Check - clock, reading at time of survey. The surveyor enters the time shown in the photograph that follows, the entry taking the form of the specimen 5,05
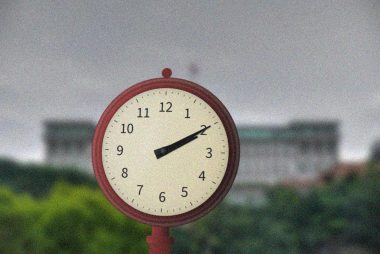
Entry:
2,10
